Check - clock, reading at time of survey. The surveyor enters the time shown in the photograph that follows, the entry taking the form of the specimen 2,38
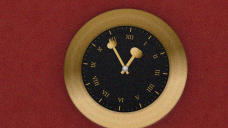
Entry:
12,54
